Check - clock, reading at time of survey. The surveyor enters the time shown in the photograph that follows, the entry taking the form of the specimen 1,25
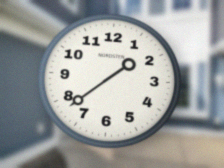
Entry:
1,38
